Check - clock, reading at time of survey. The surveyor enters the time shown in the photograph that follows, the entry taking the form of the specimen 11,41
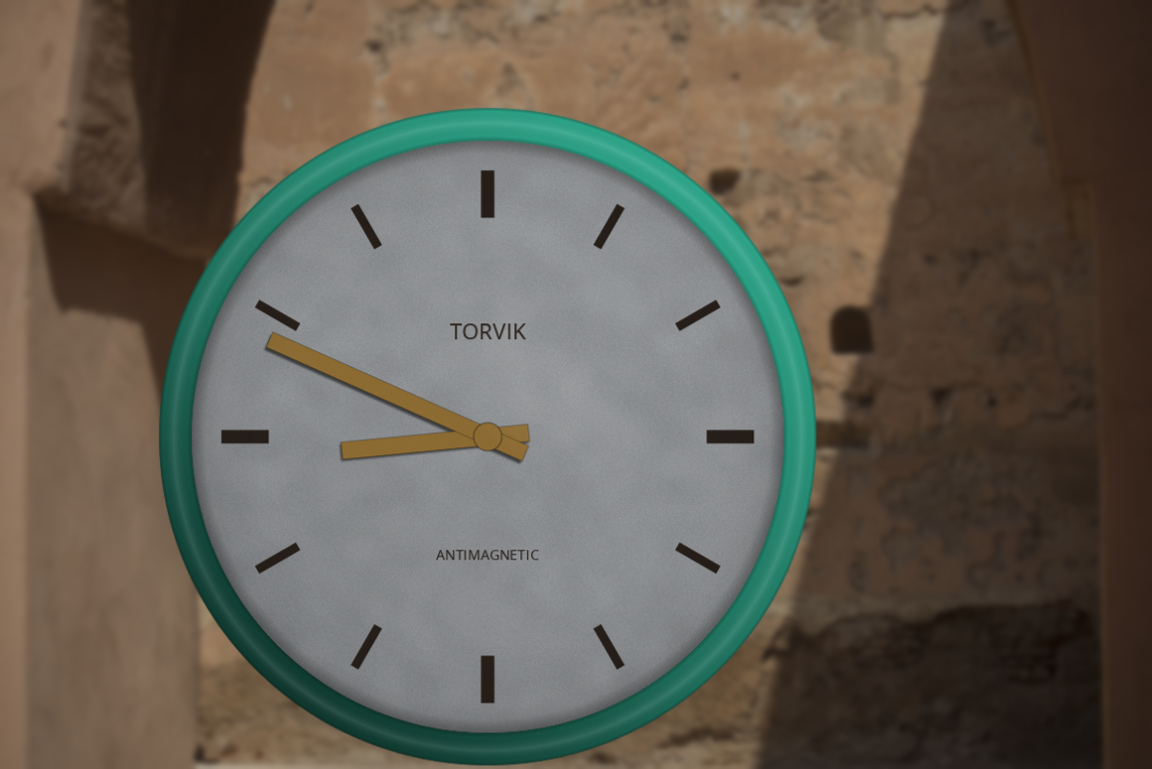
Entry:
8,49
